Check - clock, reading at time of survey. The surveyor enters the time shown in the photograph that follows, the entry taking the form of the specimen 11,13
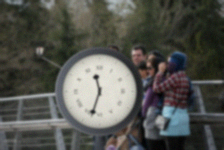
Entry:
11,33
